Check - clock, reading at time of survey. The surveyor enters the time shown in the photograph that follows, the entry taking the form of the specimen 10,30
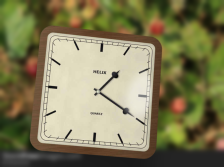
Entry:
1,20
